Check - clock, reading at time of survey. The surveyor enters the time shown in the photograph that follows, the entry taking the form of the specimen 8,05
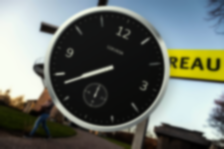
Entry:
7,38
